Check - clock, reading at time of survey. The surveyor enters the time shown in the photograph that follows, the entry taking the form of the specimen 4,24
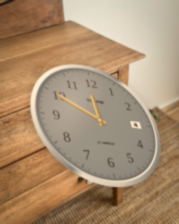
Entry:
11,50
